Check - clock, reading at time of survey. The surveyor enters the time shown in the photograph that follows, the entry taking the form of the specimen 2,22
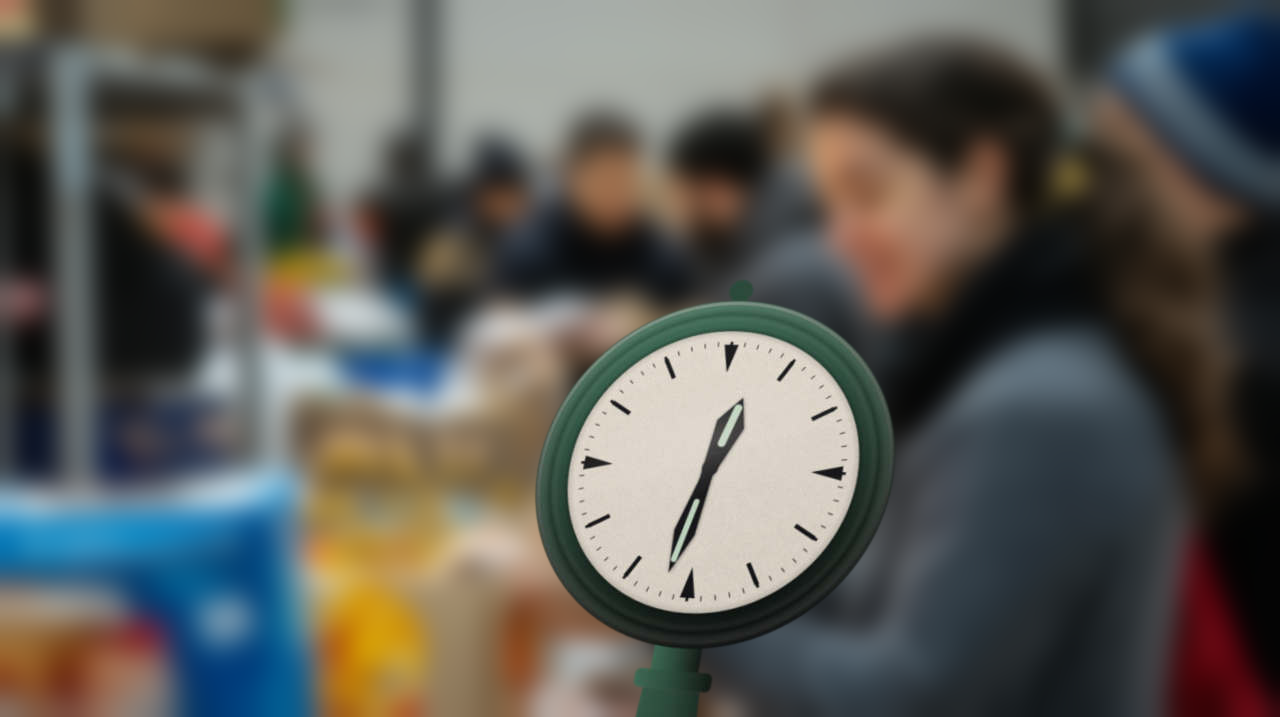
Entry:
12,32
